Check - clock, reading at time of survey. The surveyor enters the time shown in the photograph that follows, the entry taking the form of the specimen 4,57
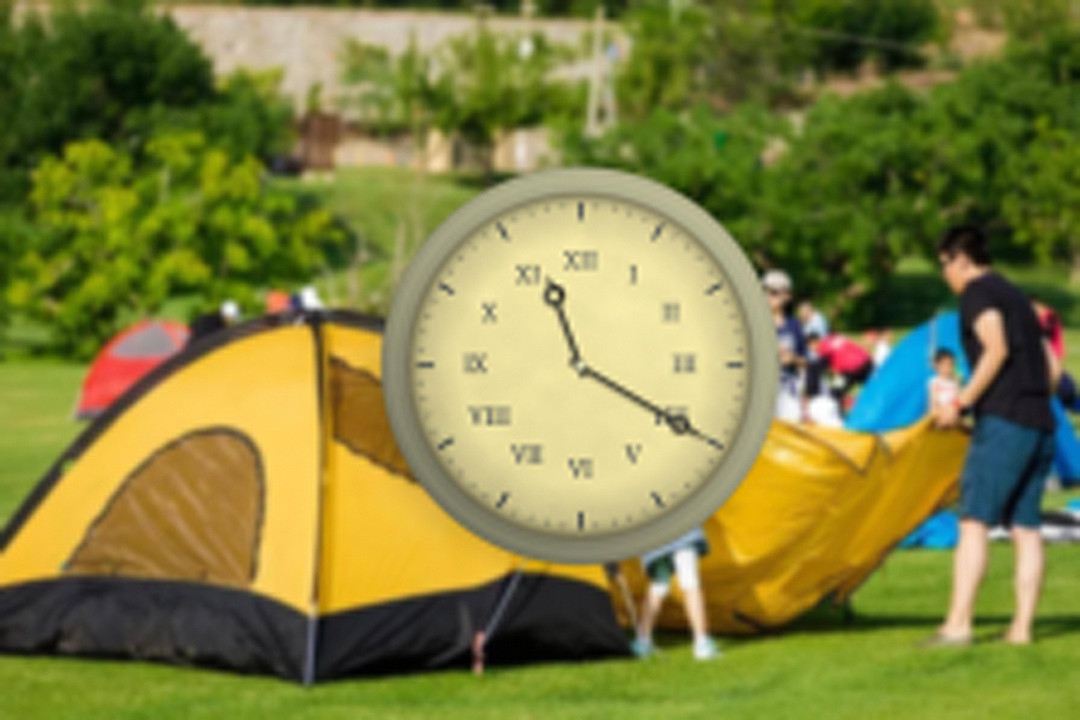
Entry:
11,20
